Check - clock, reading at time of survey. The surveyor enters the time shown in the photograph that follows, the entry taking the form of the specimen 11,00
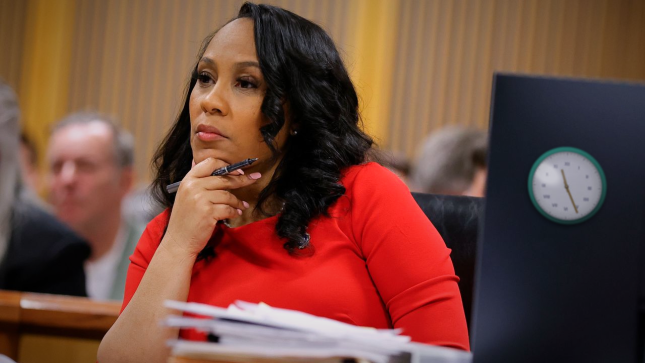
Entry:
11,26
